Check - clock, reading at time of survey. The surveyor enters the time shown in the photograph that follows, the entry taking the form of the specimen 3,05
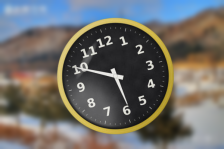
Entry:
5,50
